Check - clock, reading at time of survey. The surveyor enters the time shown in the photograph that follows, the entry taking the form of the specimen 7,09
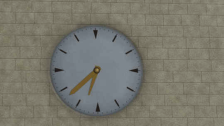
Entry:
6,38
